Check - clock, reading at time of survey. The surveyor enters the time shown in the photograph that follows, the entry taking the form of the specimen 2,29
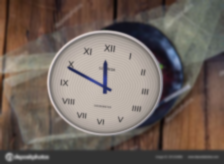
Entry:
11,49
